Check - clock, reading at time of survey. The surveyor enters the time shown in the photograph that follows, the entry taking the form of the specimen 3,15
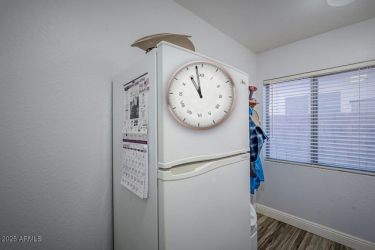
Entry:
10,58
